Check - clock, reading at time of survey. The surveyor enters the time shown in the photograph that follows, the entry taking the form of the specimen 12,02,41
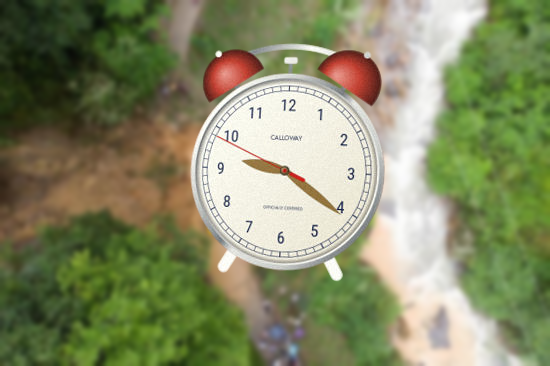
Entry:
9,20,49
